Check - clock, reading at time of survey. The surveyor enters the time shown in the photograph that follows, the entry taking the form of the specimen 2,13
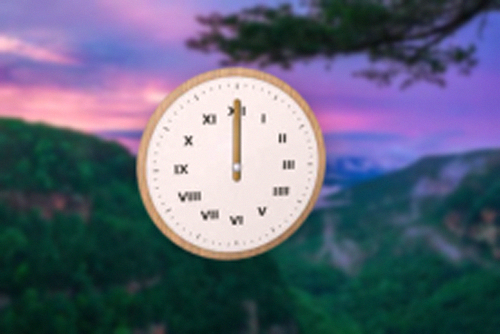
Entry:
12,00
